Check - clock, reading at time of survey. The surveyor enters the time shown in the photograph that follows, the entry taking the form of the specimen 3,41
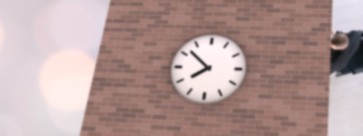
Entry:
7,52
